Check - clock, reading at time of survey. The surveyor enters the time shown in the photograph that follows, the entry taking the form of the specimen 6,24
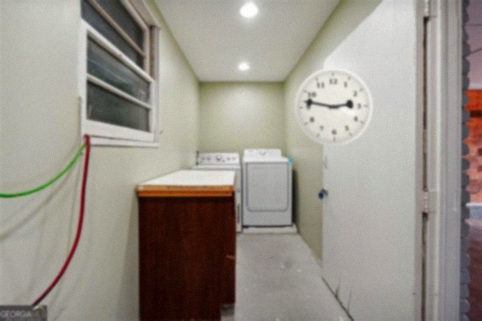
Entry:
2,47
